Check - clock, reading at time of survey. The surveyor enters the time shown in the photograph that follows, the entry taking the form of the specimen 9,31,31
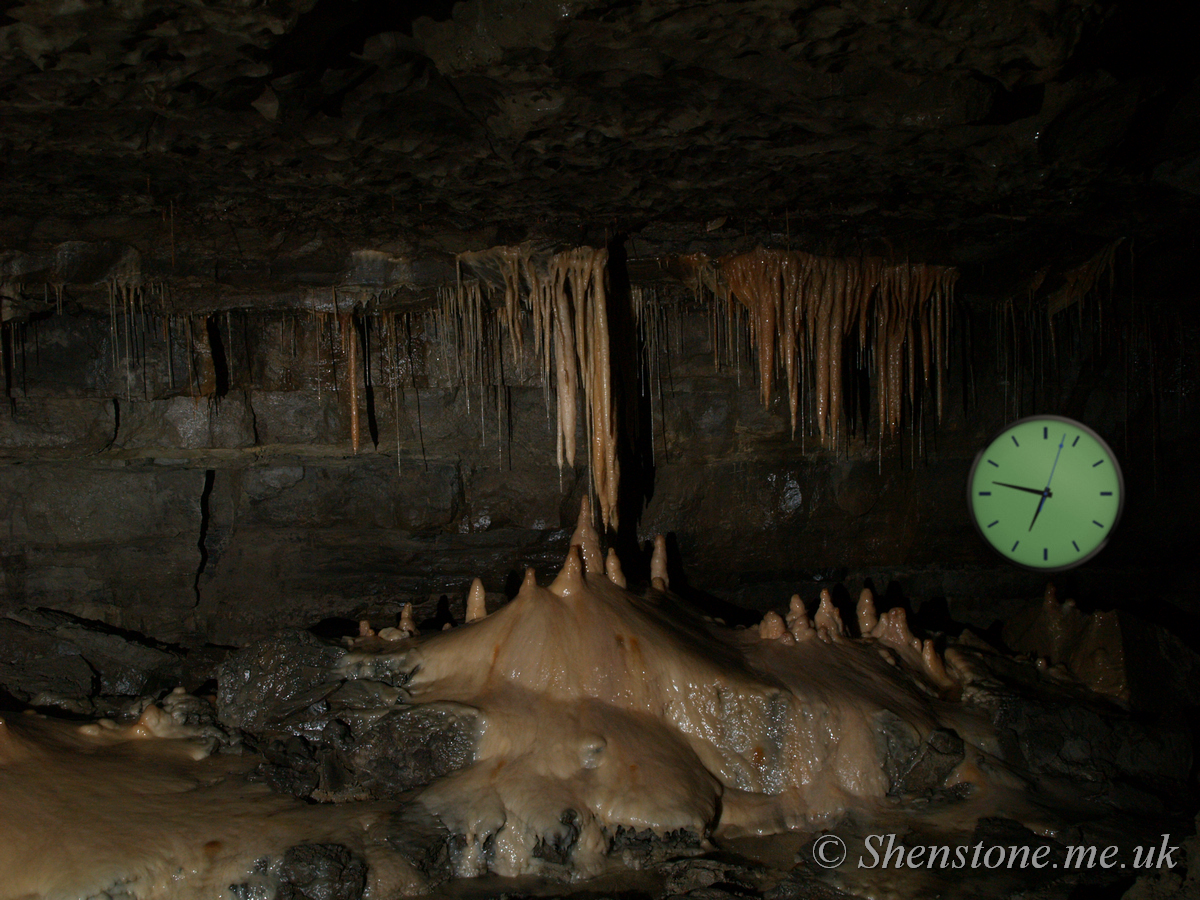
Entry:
6,47,03
